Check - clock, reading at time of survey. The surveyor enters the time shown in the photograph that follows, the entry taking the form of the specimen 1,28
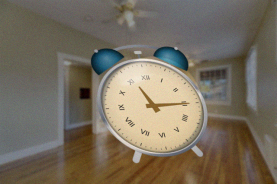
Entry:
11,15
